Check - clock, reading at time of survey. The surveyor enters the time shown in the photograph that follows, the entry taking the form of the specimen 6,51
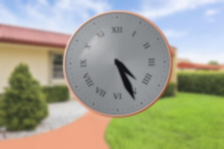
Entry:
4,26
